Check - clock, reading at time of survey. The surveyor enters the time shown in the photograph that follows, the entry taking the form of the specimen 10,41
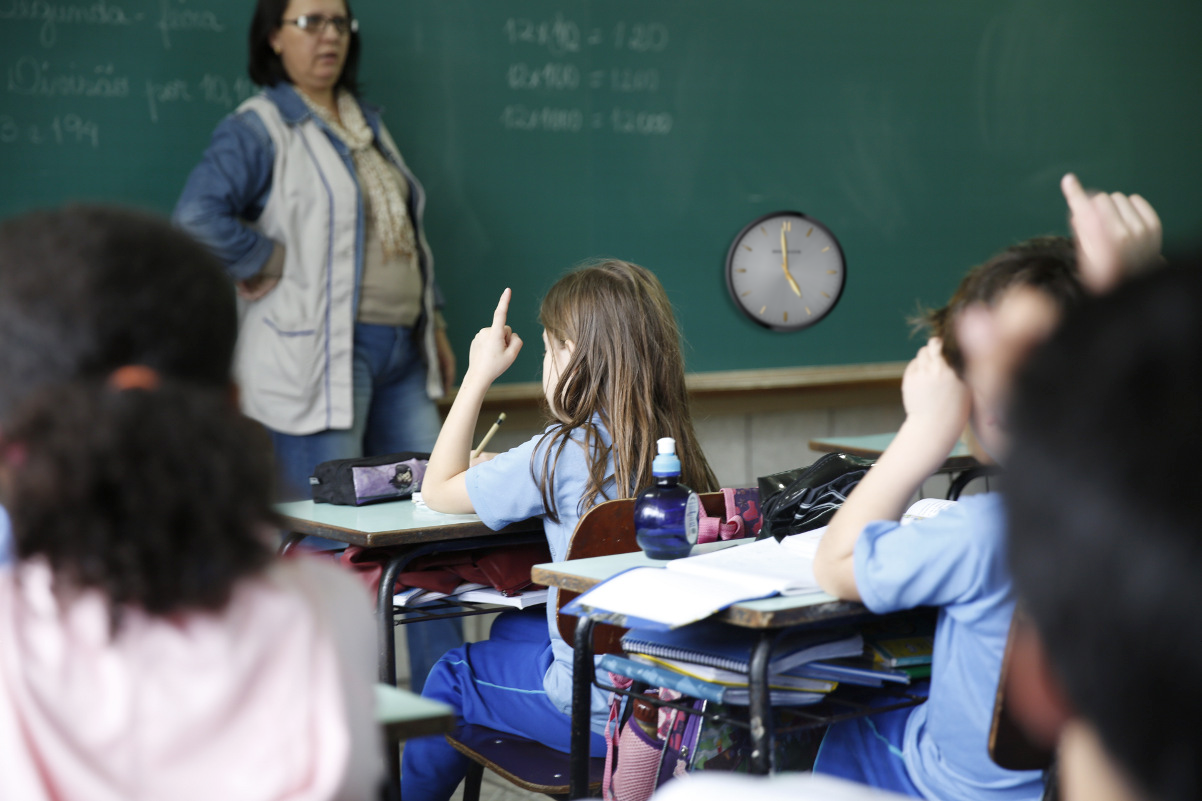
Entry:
4,59
